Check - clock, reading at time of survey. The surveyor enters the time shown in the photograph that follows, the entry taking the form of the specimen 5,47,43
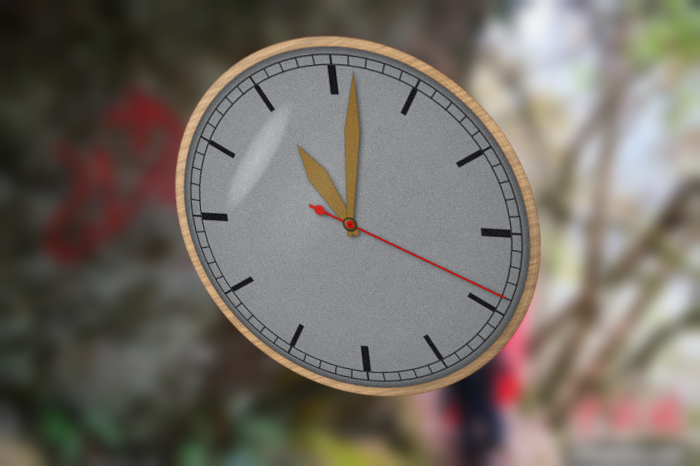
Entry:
11,01,19
